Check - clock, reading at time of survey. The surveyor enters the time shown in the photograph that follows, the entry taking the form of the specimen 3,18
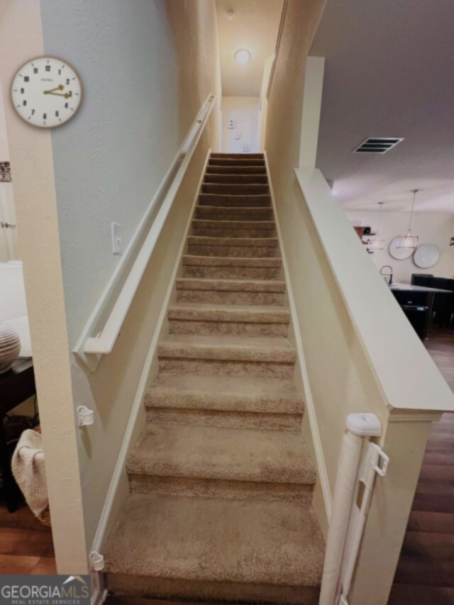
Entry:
2,16
